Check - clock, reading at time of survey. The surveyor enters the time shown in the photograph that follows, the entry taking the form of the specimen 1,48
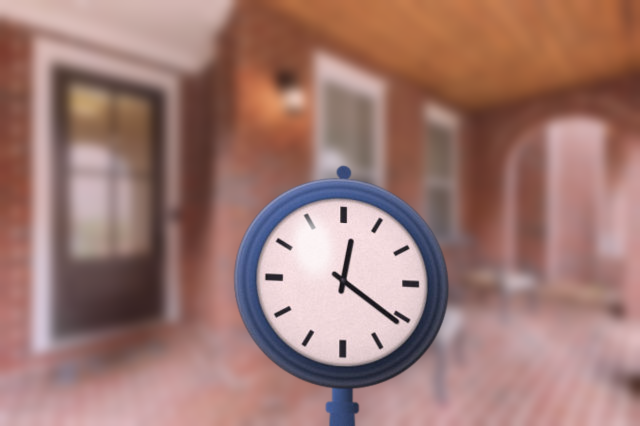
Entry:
12,21
